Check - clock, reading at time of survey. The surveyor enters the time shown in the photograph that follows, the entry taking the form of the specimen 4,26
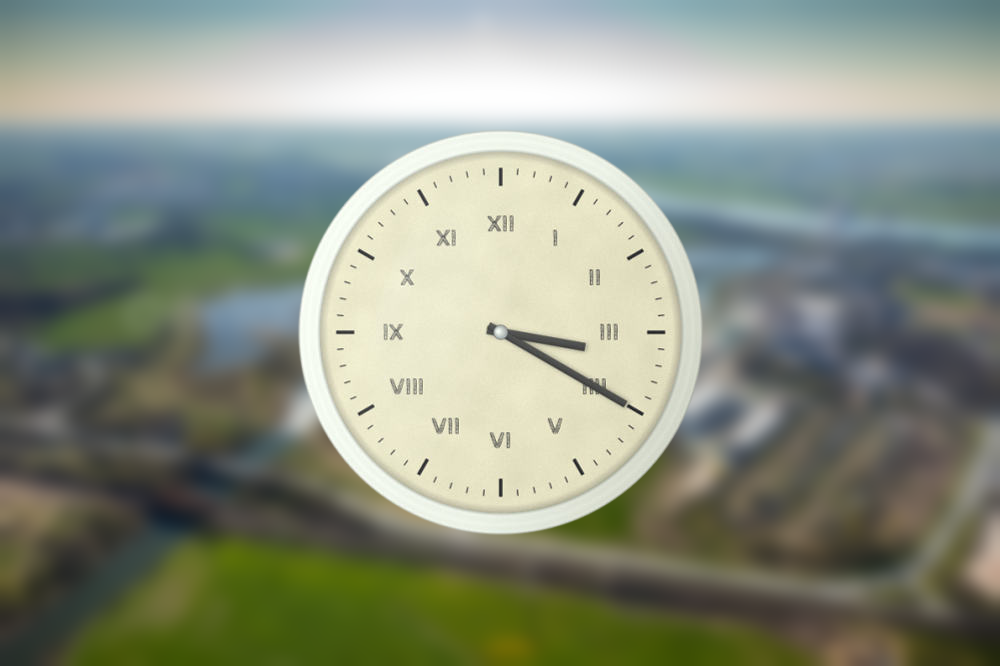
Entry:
3,20
